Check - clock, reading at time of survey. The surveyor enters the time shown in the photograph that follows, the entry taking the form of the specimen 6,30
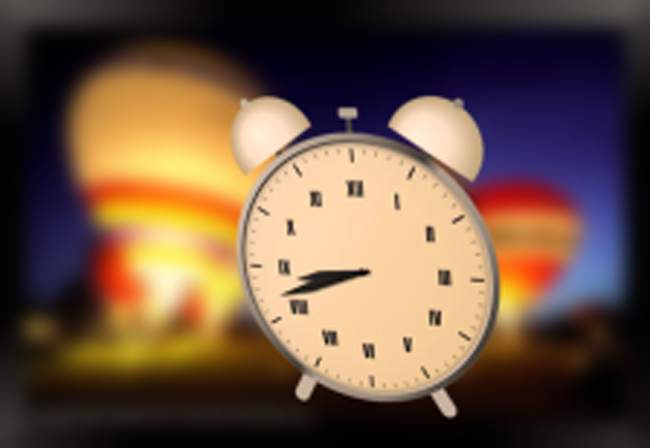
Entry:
8,42
